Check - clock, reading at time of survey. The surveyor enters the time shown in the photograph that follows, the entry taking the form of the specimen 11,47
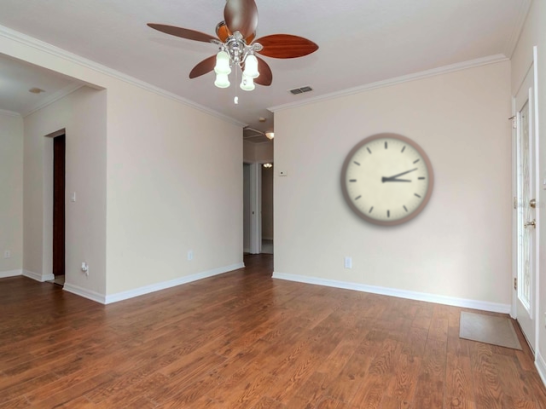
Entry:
3,12
